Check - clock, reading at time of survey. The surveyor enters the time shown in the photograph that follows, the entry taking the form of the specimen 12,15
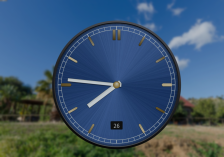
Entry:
7,46
